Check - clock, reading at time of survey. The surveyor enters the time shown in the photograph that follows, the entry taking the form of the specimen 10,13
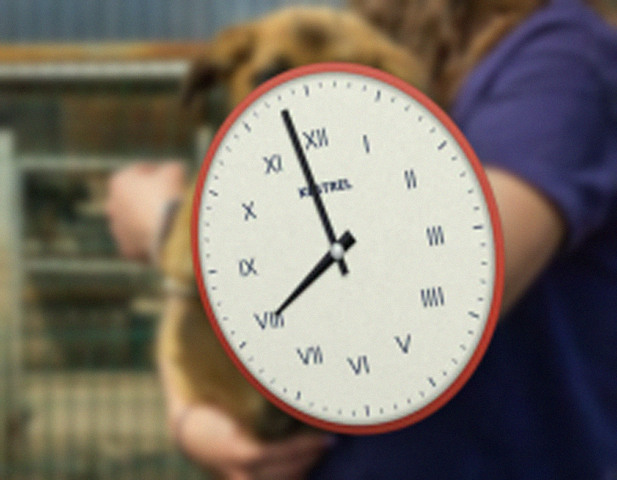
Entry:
7,58
